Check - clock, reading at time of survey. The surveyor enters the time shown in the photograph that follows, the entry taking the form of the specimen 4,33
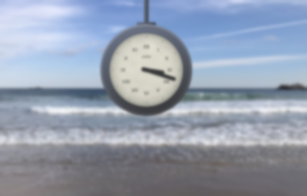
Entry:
3,18
